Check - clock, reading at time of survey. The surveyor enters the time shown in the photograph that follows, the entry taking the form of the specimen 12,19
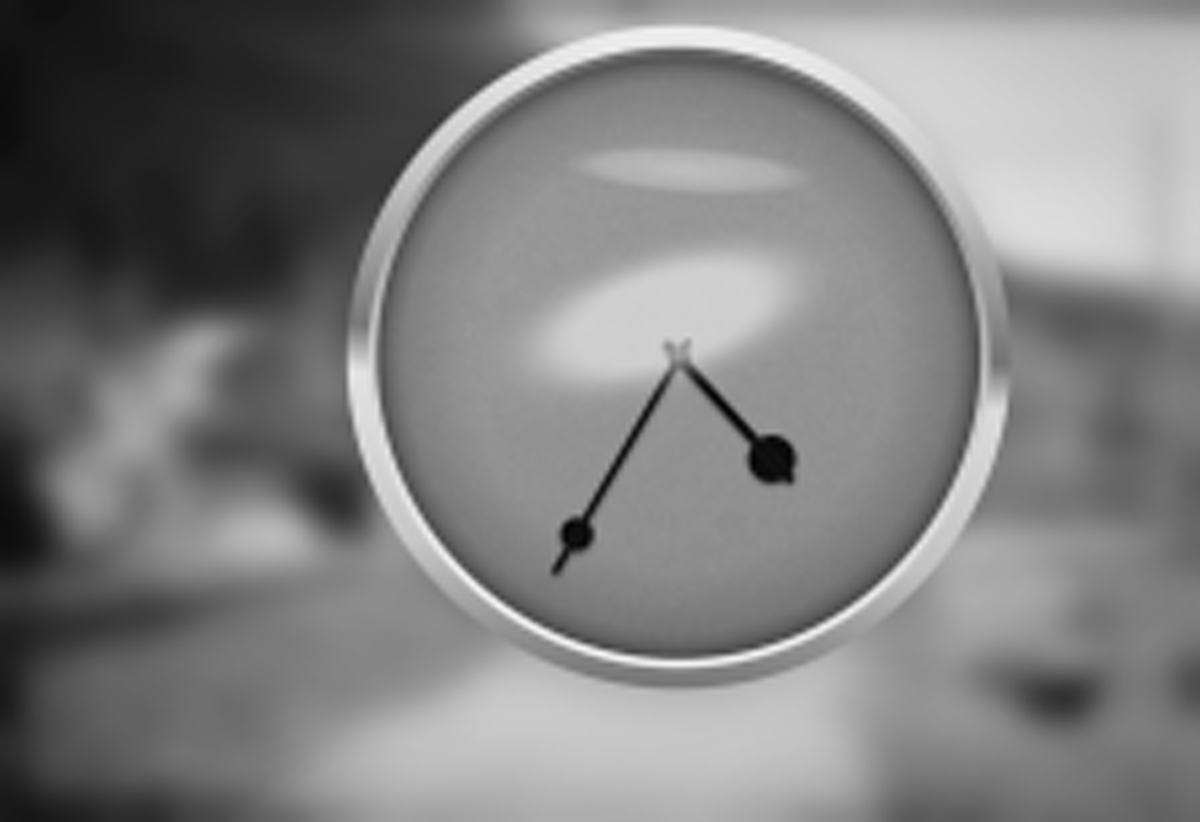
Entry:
4,35
